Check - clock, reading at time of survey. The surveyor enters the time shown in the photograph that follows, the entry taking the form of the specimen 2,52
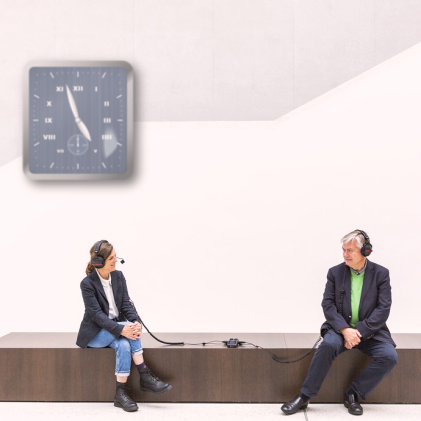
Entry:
4,57
